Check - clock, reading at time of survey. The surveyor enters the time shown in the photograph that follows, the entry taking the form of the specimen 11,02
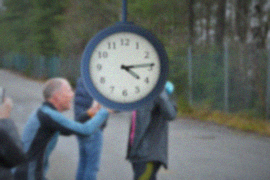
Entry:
4,14
